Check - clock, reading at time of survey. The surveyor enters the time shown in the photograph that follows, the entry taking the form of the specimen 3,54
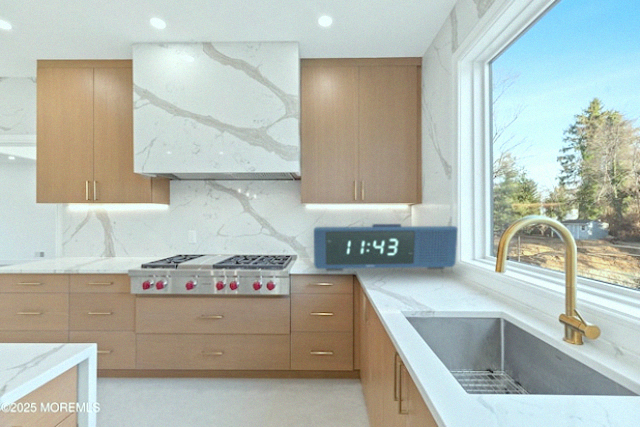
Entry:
11,43
